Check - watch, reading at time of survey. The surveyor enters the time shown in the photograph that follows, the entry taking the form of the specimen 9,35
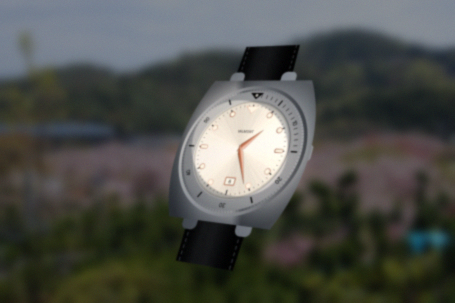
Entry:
1,26
